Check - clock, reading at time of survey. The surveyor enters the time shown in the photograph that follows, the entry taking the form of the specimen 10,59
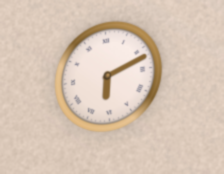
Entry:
6,12
